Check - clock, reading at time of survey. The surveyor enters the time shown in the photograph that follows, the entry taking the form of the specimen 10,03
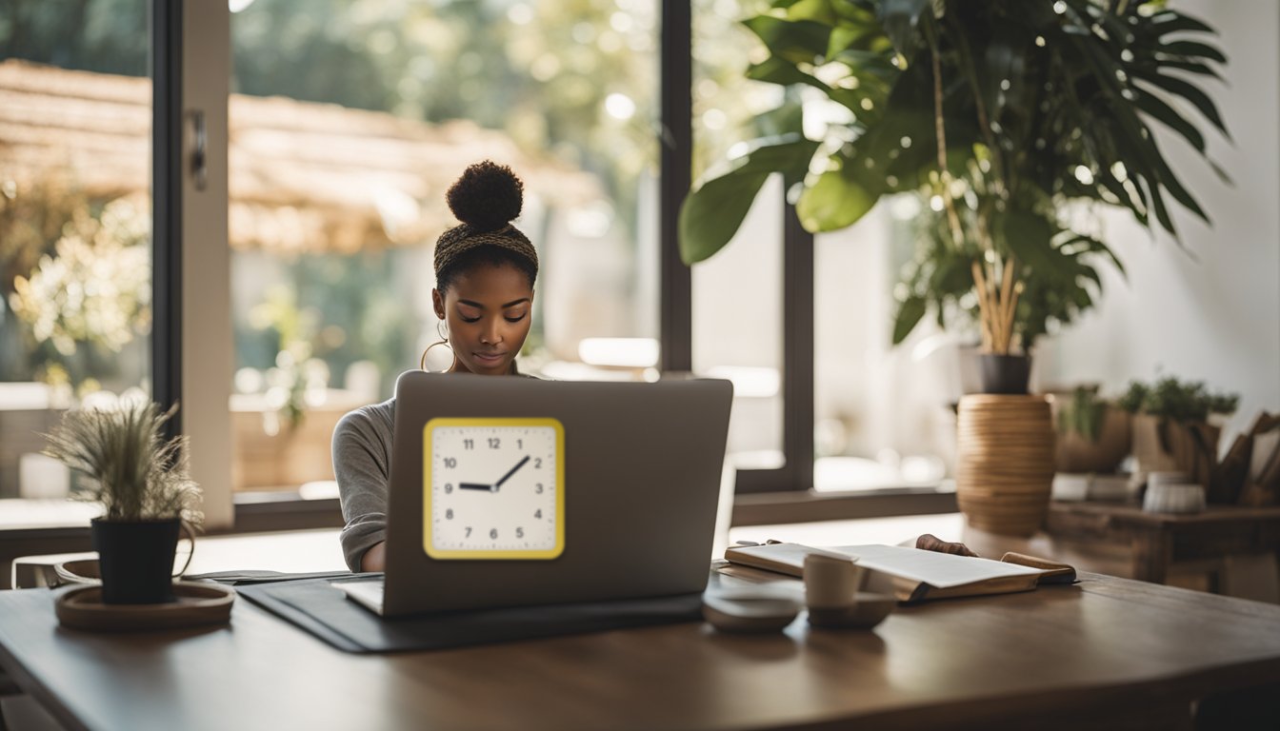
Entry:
9,08
